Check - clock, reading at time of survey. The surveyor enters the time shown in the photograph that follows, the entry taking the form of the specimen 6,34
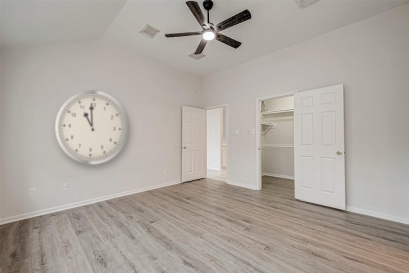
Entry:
10,59
